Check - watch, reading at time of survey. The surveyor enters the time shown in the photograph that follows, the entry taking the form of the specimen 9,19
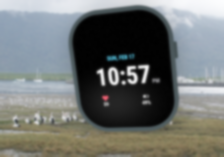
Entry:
10,57
